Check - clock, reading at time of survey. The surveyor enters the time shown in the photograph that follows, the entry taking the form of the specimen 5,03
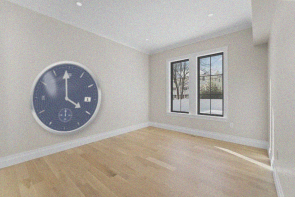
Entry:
3,59
